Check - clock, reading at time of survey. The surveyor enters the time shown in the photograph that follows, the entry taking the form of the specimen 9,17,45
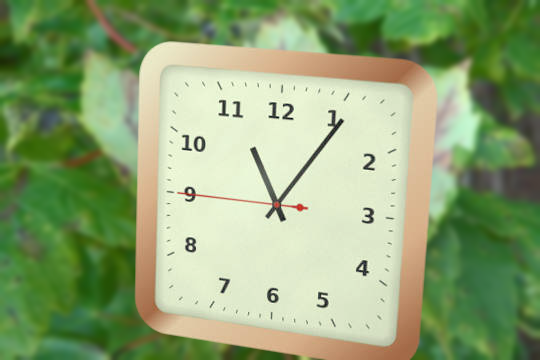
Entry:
11,05,45
